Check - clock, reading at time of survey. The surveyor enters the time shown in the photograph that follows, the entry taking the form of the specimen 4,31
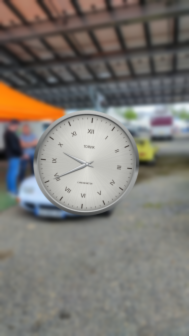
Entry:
9,40
